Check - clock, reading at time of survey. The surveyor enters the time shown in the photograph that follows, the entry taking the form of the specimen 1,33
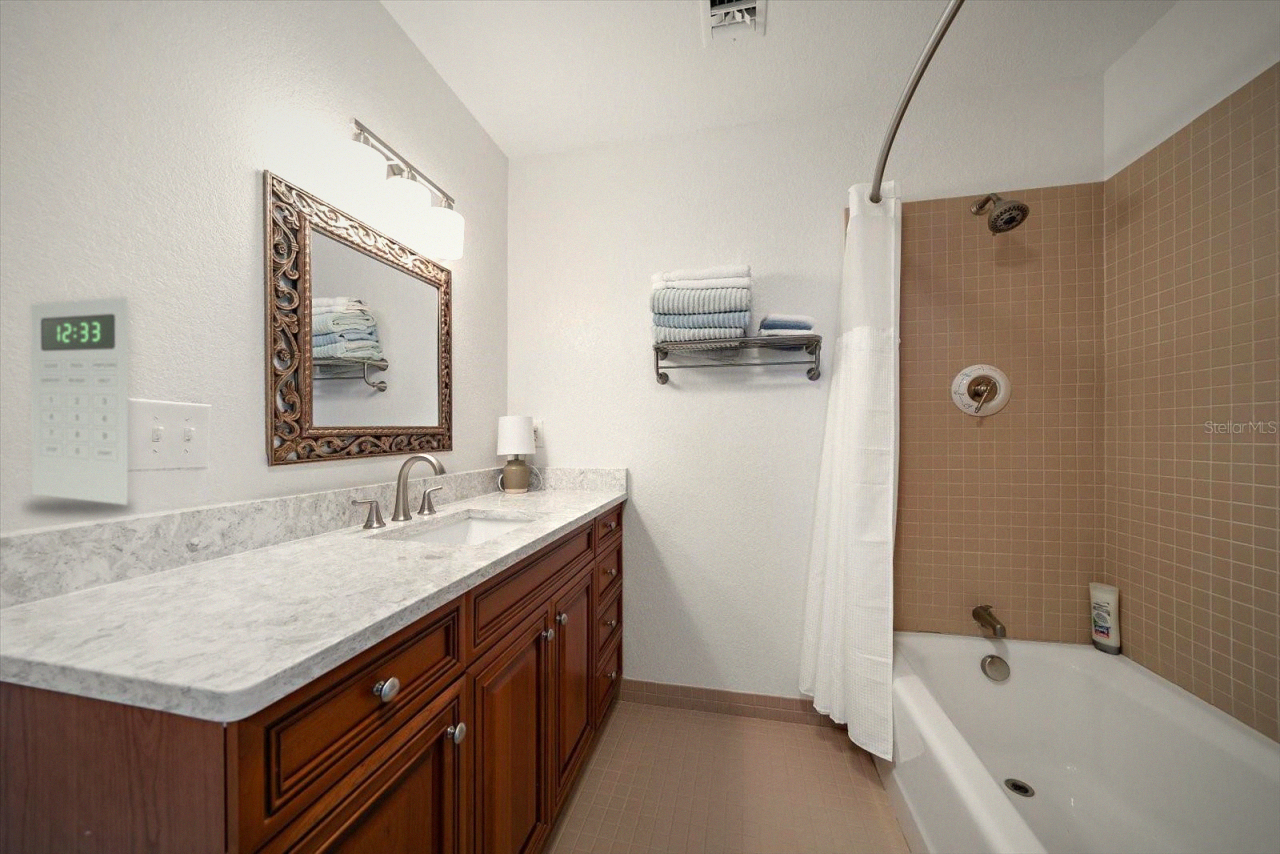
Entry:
12,33
